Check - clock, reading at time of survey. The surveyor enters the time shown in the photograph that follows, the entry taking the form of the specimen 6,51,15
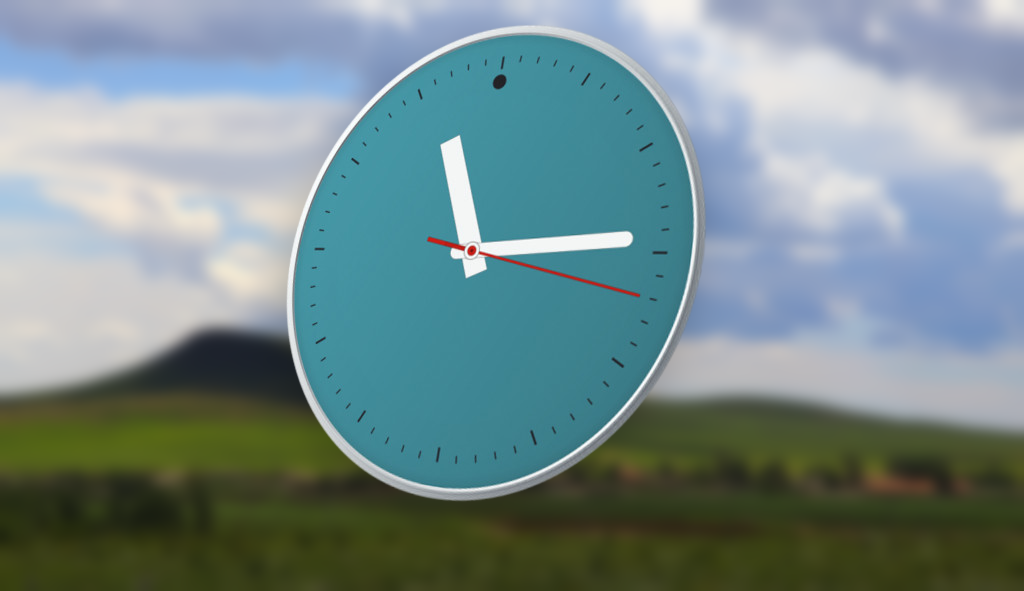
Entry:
11,14,17
